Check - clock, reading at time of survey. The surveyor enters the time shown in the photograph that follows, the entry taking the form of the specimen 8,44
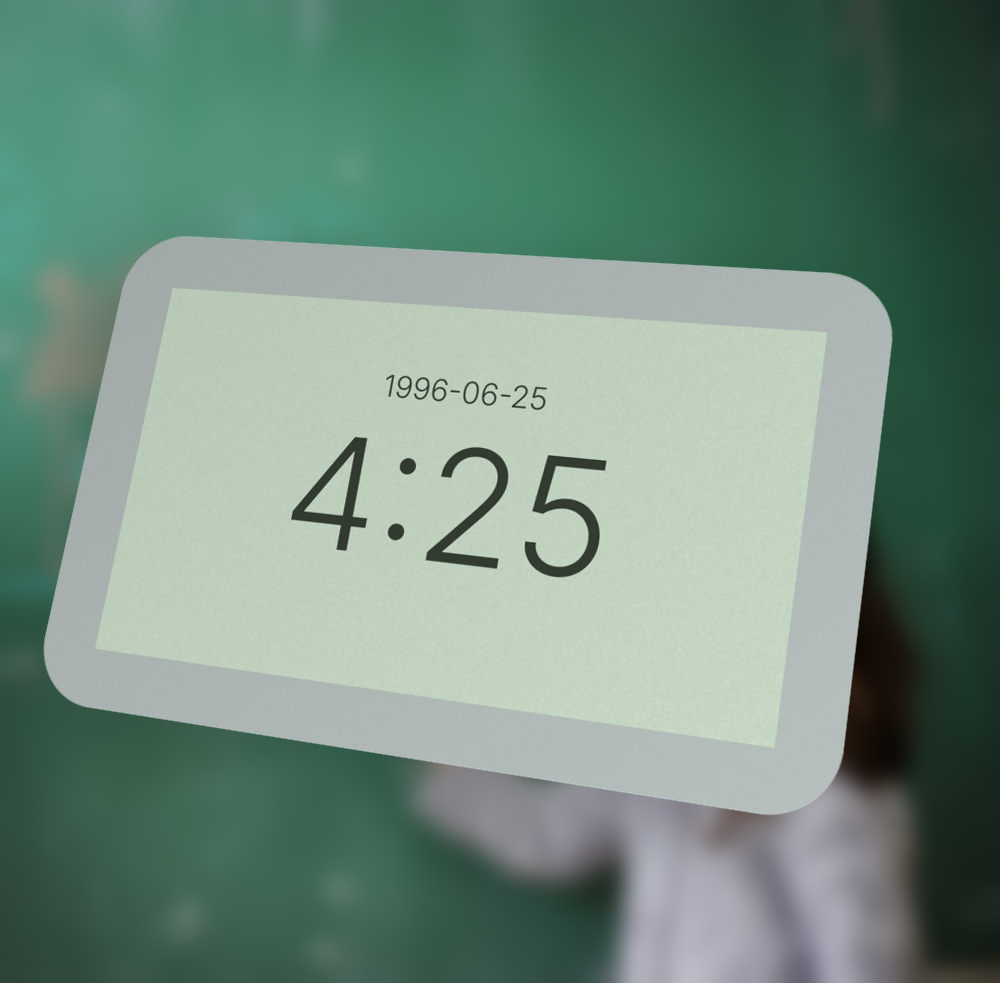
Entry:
4,25
